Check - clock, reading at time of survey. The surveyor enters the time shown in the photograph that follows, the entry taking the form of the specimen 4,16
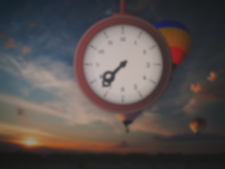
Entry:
7,37
